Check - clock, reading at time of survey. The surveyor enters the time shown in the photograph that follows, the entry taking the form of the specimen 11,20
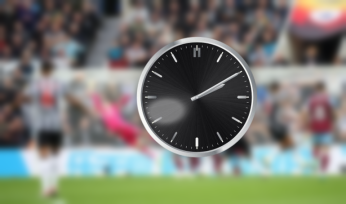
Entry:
2,10
